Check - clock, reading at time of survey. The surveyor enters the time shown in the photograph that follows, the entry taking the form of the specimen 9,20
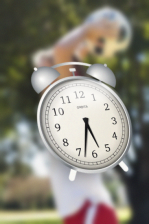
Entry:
5,33
